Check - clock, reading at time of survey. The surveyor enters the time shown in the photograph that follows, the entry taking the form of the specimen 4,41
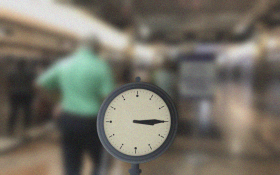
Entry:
3,15
